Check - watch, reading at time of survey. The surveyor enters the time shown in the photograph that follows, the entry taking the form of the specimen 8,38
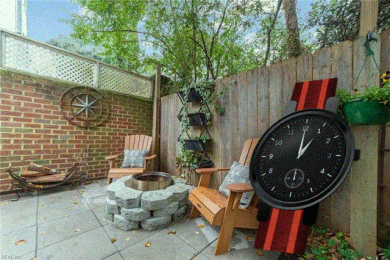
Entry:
1,00
